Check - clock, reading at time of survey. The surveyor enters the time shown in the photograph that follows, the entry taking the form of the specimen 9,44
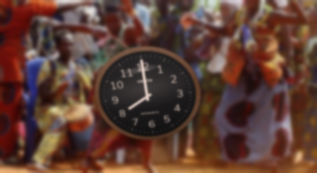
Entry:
8,00
